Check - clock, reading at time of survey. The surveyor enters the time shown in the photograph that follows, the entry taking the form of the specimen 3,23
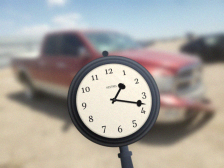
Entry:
1,18
